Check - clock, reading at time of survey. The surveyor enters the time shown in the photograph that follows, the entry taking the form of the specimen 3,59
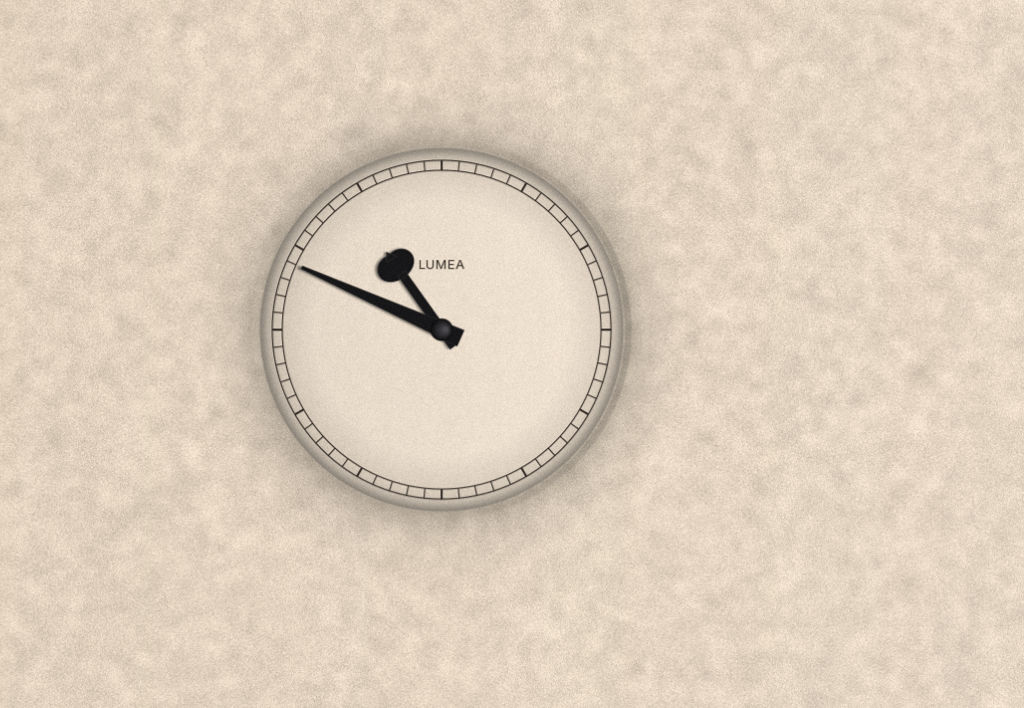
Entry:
10,49
